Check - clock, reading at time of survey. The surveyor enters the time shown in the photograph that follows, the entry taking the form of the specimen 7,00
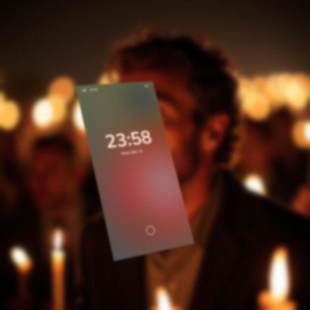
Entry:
23,58
